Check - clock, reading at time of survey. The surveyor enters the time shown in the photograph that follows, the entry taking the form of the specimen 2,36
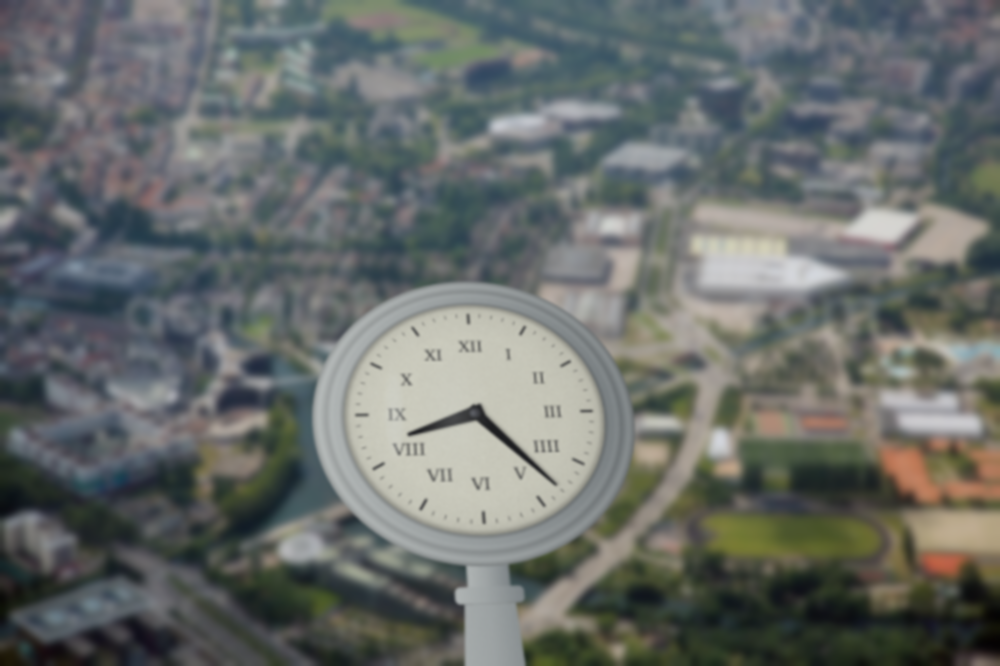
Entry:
8,23
